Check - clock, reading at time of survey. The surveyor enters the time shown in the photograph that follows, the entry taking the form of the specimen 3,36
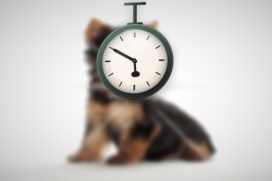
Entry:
5,50
